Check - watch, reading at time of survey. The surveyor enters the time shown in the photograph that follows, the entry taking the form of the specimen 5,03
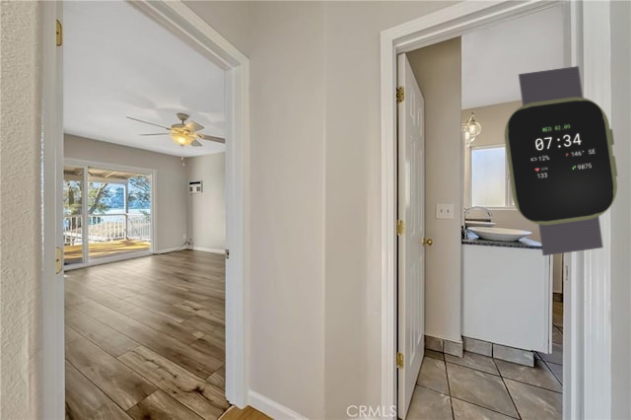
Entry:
7,34
